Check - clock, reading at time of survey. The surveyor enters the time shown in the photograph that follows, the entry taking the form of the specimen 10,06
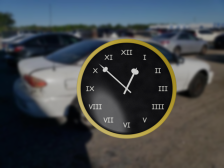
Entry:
12,52
